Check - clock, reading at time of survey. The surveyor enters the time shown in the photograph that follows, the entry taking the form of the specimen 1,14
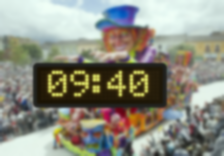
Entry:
9,40
